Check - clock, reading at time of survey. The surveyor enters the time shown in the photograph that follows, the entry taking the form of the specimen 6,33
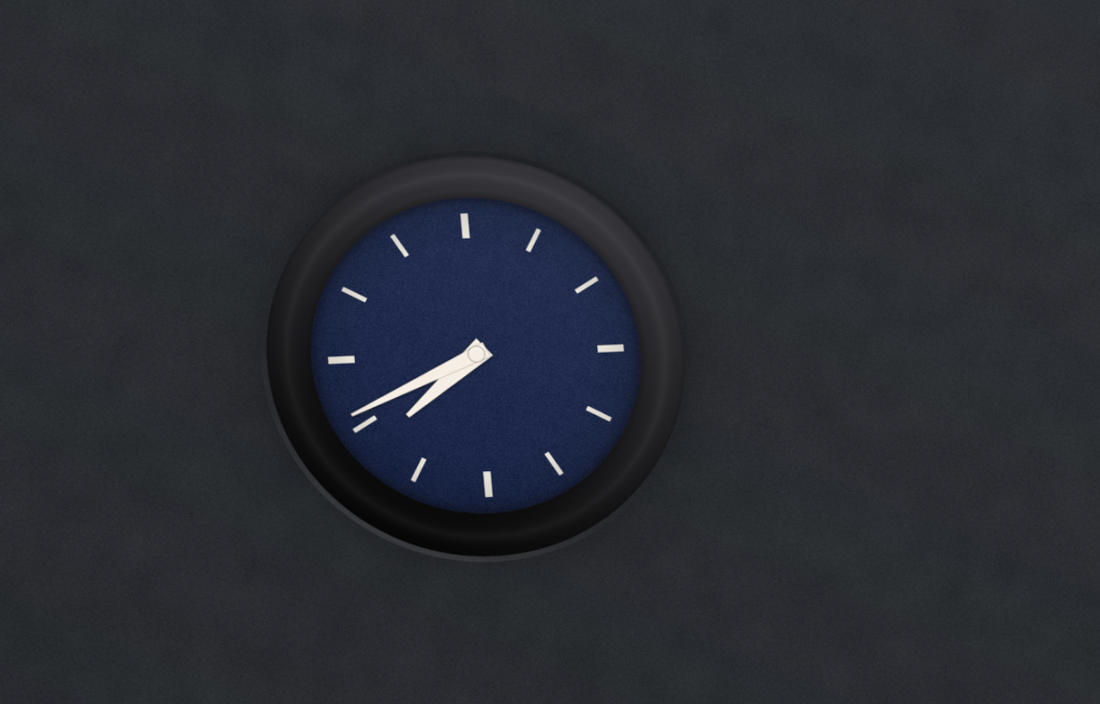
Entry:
7,41
